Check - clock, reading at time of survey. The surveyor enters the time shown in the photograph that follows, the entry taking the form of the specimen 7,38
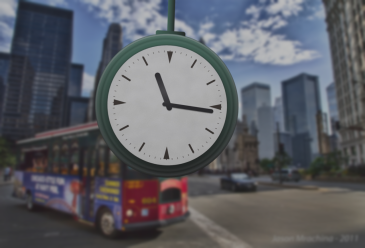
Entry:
11,16
